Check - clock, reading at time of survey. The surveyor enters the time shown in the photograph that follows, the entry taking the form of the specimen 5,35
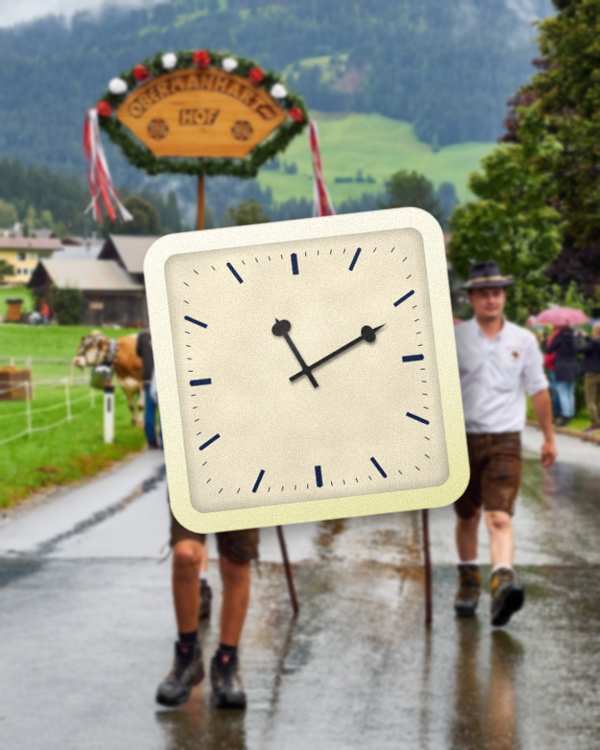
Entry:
11,11
